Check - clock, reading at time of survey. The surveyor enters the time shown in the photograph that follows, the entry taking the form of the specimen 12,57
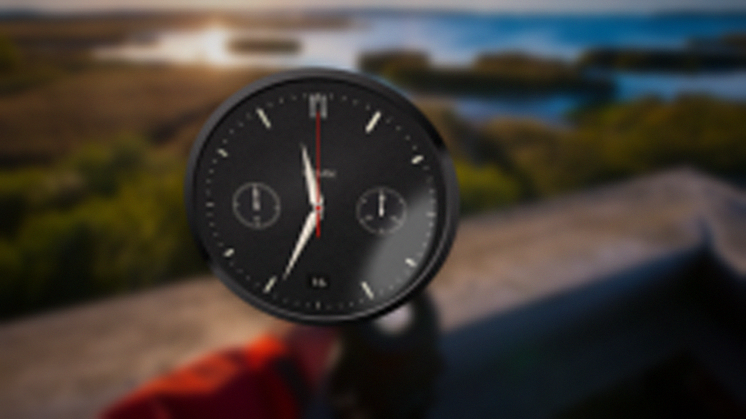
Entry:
11,34
